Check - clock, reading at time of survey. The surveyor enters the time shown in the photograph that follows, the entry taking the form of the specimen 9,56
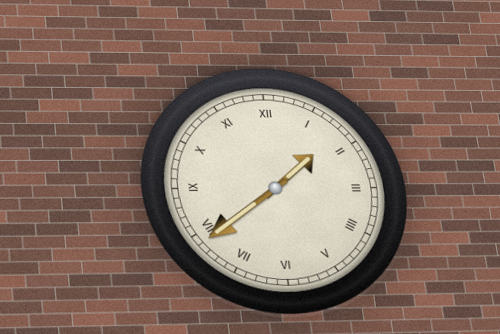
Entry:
1,39
